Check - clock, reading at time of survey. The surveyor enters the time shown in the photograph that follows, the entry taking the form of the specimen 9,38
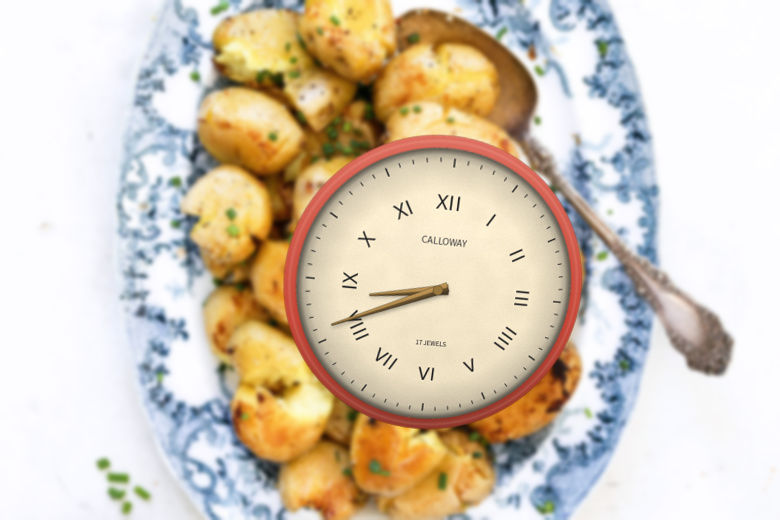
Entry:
8,41
